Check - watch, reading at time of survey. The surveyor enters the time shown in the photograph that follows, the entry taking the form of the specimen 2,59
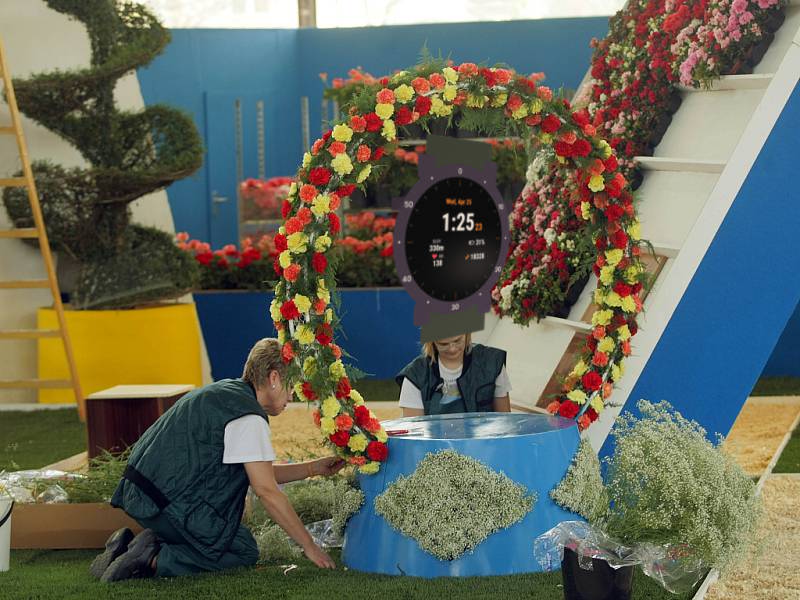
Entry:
1,25
